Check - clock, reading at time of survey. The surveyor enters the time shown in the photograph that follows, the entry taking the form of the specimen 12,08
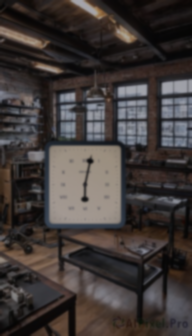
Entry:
6,02
